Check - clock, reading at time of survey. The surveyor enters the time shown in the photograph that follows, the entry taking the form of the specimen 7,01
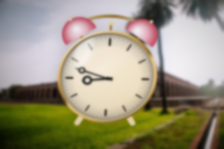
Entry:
8,48
